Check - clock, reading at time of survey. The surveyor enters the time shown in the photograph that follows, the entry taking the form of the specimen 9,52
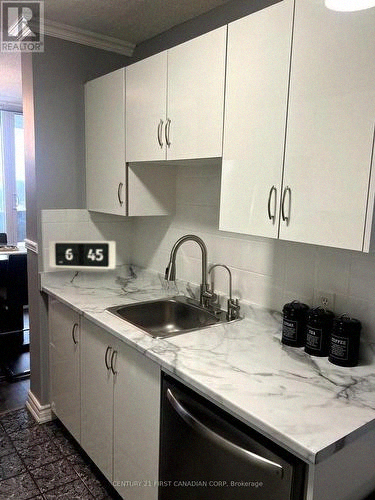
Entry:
6,45
